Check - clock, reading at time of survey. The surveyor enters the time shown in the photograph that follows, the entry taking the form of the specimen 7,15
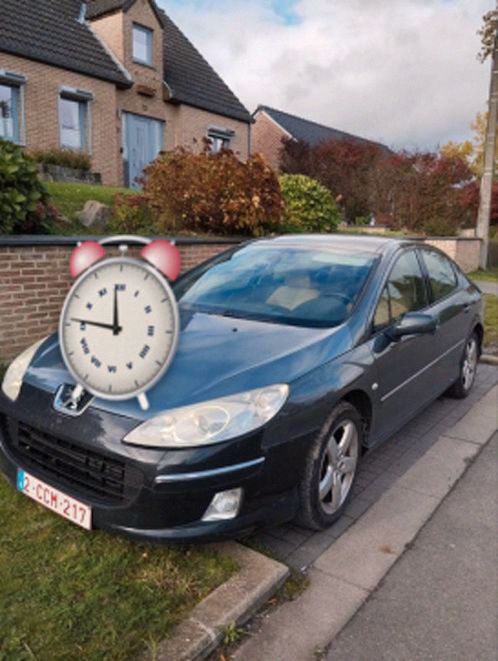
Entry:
11,46
